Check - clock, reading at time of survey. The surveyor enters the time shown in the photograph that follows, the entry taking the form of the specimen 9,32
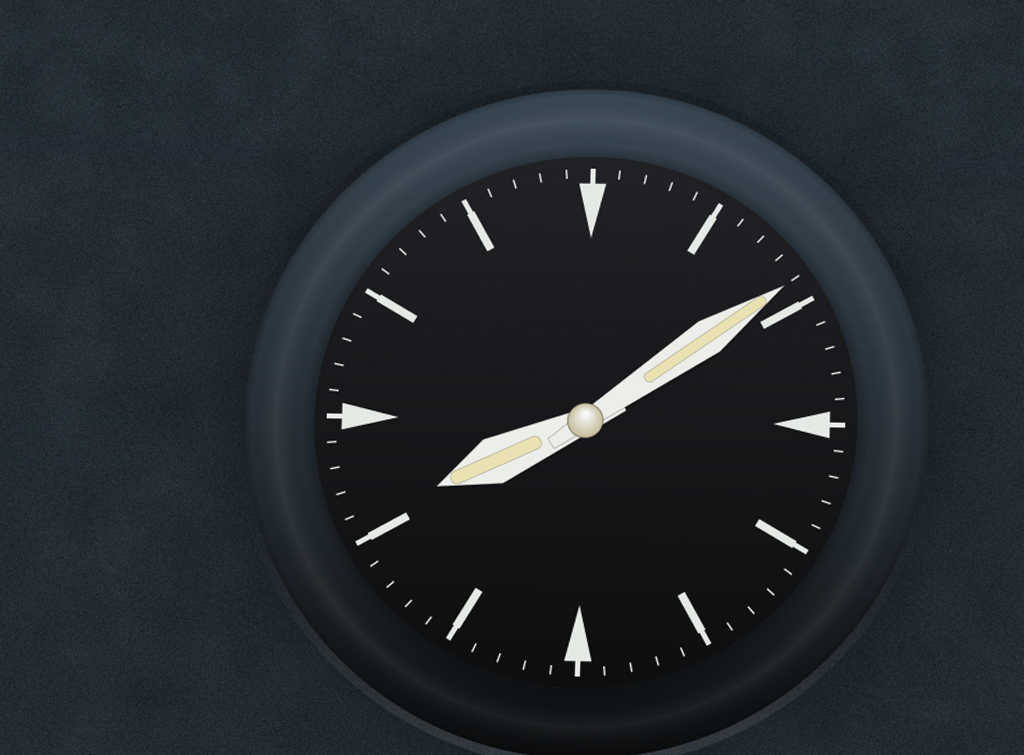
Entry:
8,09
